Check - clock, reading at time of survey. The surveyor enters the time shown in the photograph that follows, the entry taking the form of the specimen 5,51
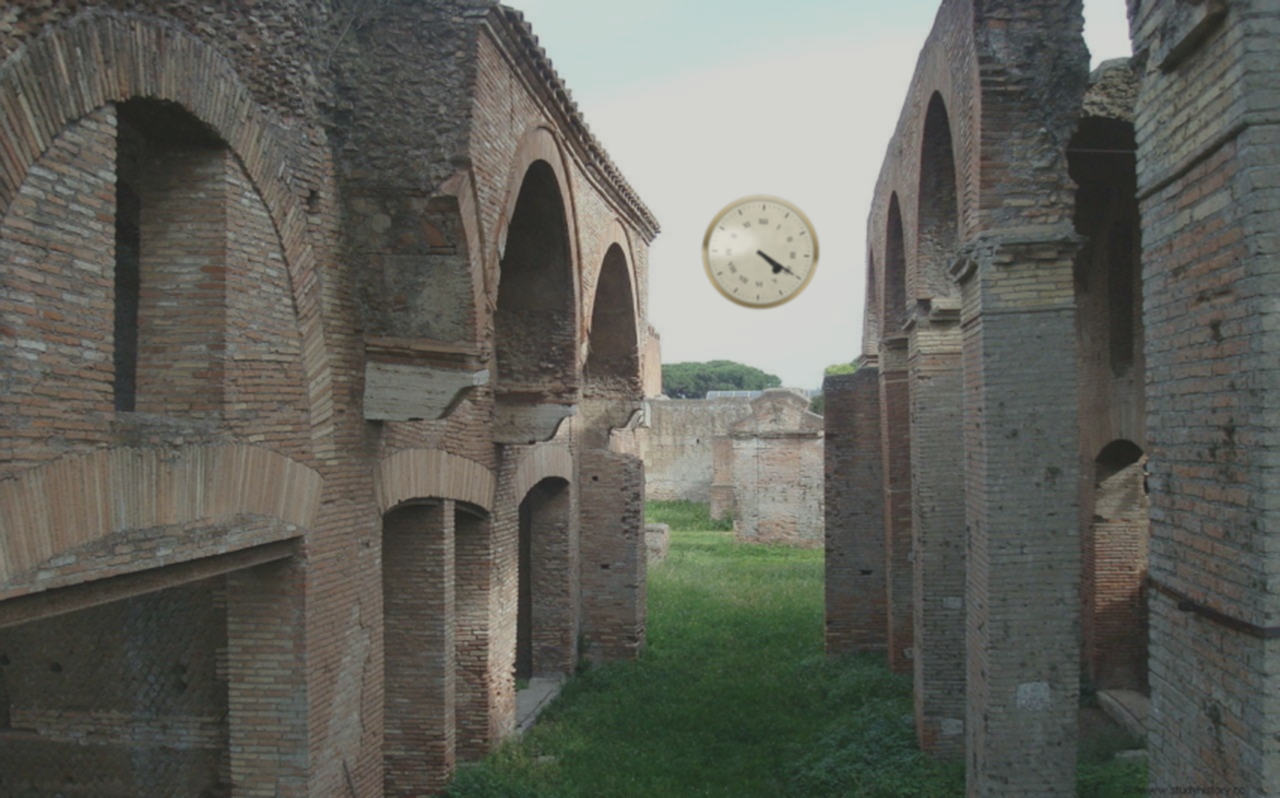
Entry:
4,20
